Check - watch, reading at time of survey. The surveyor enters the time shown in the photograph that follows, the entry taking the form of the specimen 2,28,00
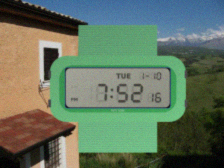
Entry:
7,52,16
